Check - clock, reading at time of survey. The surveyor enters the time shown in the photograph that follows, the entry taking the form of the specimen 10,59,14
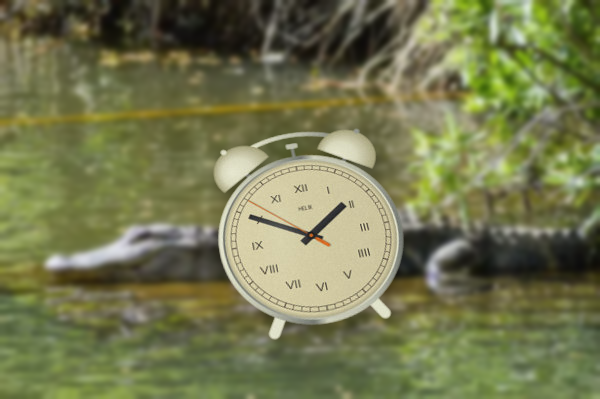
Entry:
1,49,52
